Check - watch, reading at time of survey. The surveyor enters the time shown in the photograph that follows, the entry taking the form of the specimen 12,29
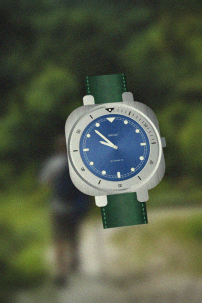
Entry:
9,53
